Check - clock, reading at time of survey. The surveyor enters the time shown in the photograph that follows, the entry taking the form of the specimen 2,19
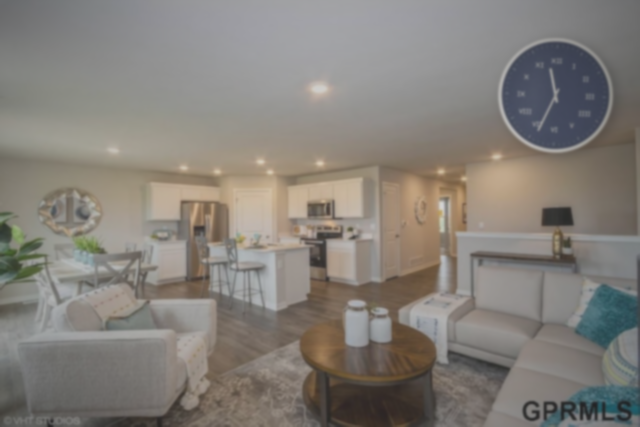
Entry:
11,34
